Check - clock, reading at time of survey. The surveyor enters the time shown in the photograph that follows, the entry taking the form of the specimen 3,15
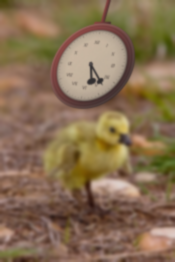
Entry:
5,23
